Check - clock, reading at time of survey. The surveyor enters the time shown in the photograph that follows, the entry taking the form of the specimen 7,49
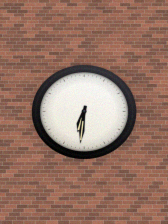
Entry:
6,31
